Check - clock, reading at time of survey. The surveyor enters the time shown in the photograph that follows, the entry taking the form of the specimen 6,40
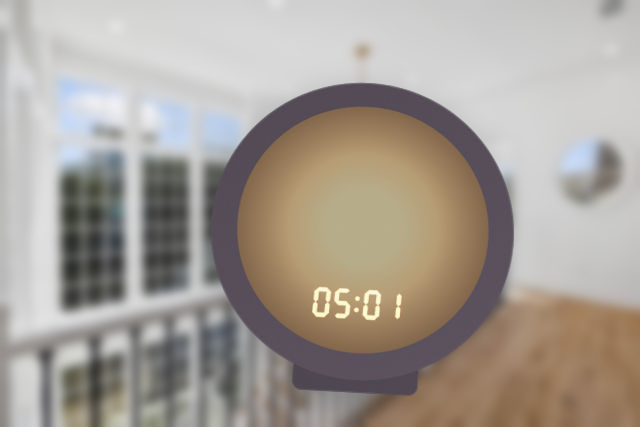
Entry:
5,01
